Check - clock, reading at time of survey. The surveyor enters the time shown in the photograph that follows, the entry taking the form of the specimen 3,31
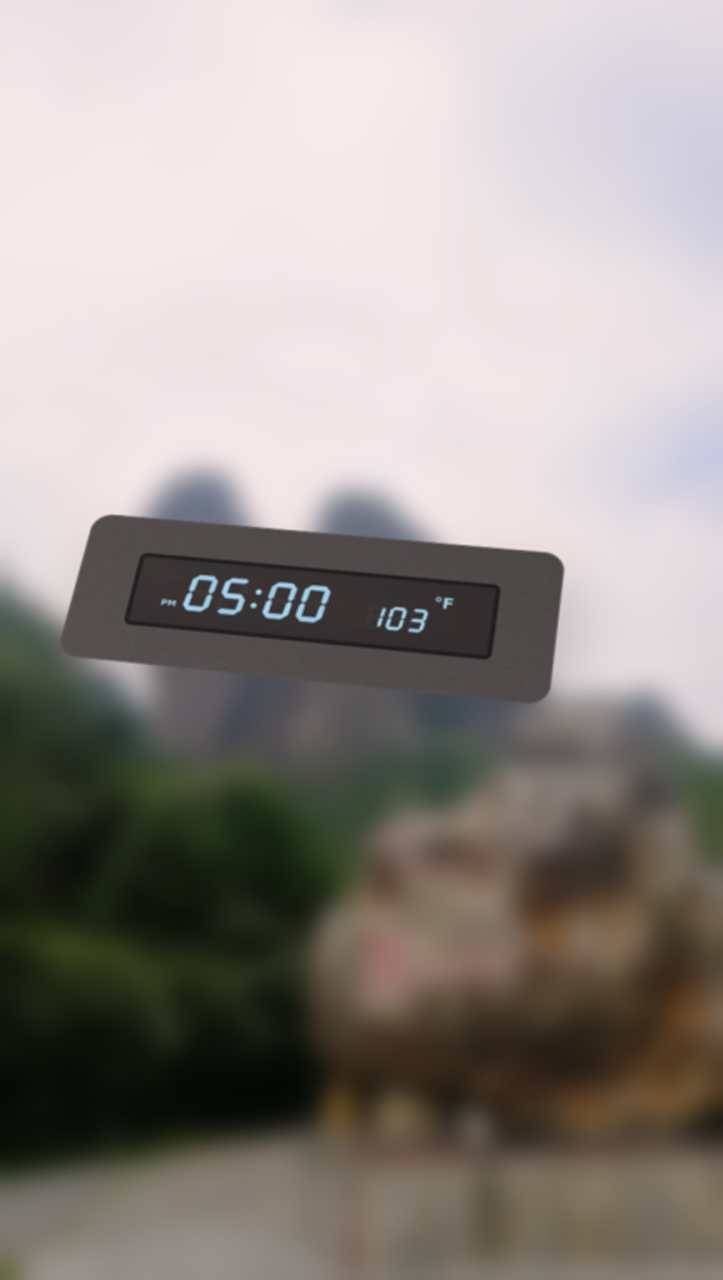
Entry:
5,00
